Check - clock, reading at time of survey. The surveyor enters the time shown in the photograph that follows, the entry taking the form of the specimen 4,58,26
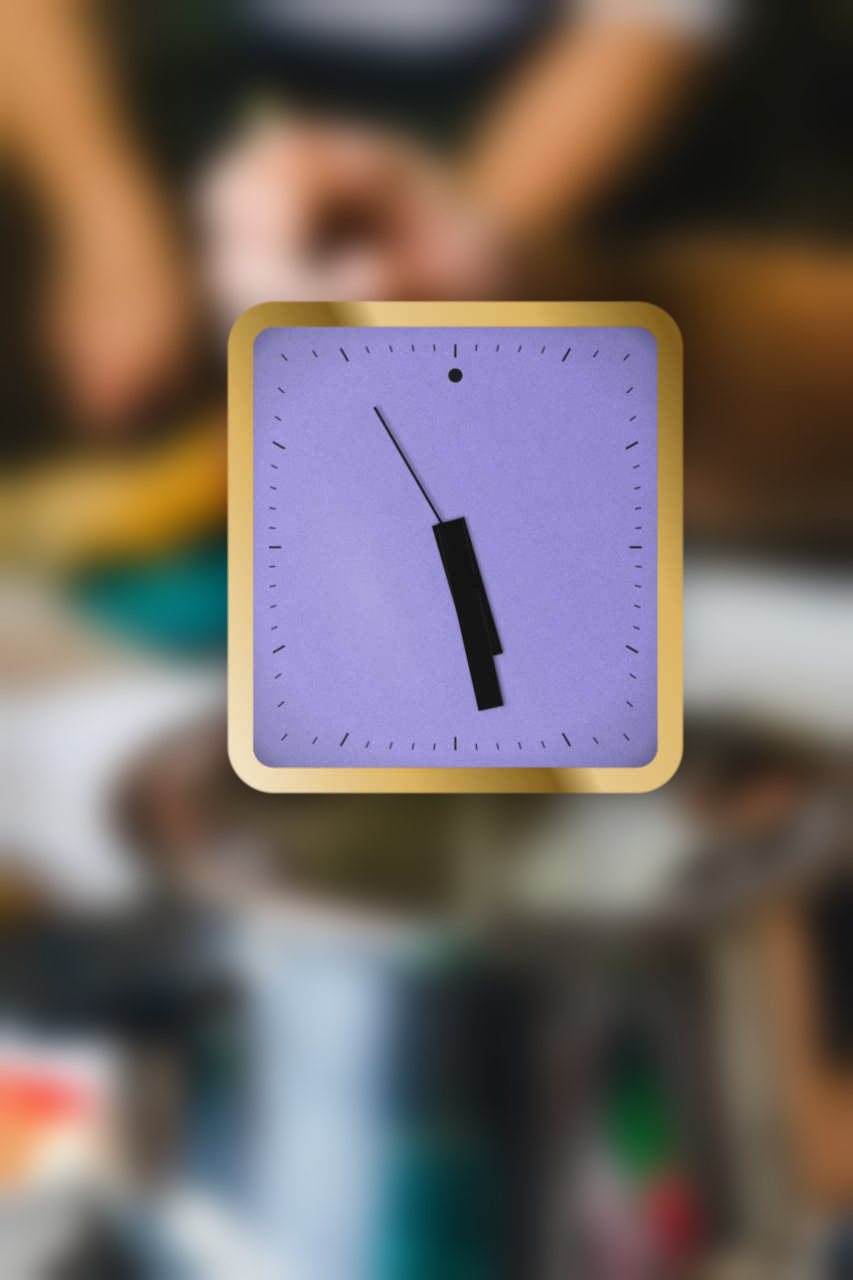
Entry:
5,27,55
